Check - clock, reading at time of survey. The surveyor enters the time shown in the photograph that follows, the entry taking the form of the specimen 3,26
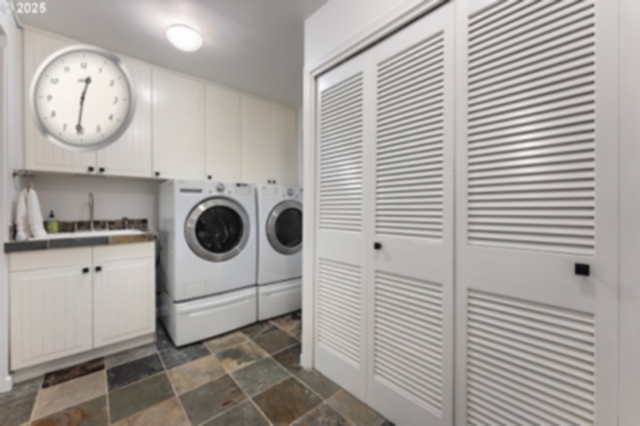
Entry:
12,31
